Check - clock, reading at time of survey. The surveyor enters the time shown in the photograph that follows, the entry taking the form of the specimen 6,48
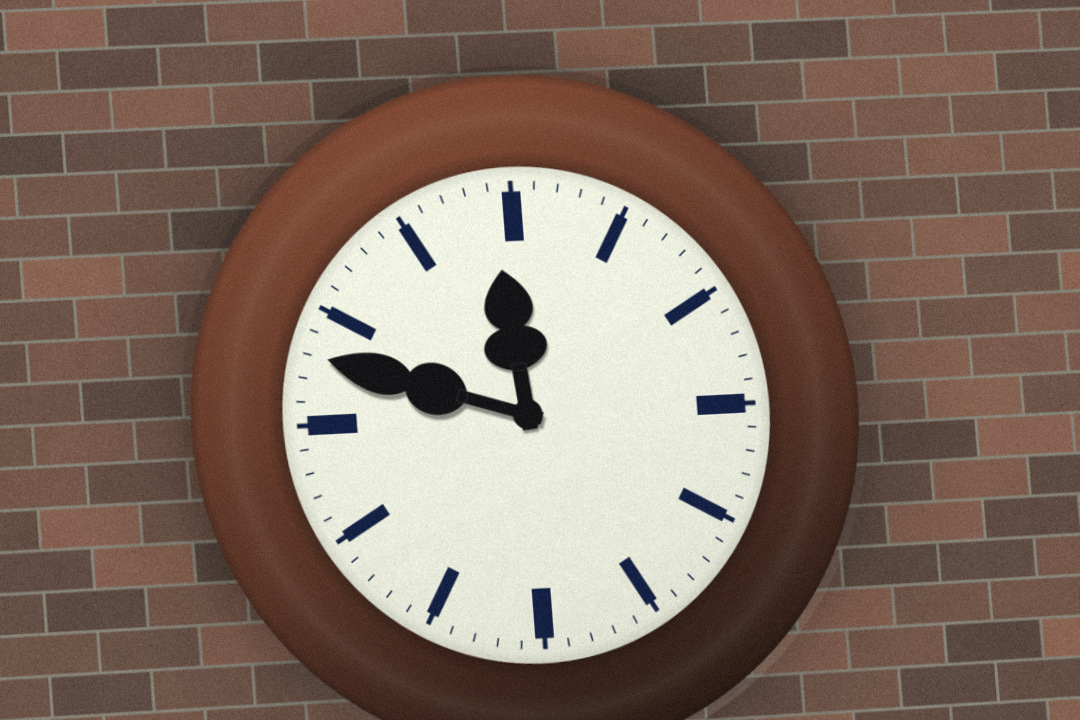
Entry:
11,48
